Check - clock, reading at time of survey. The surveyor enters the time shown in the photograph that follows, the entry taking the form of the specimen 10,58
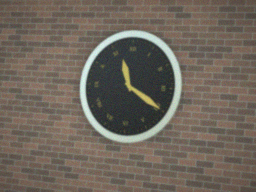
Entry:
11,20
